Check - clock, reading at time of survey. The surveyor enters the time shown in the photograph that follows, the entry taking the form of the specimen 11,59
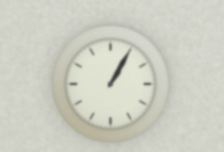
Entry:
1,05
